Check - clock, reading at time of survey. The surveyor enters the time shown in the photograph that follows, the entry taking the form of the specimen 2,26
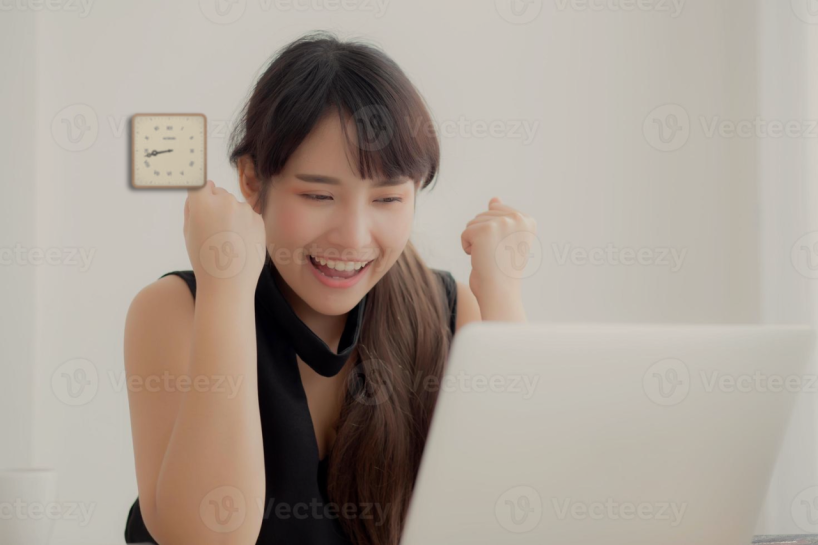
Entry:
8,43
